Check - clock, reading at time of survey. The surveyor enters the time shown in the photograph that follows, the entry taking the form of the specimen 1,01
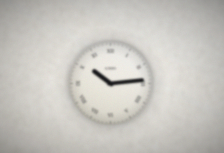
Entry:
10,14
